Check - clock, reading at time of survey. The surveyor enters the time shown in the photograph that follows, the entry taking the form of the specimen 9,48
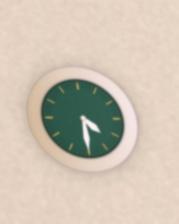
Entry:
4,30
